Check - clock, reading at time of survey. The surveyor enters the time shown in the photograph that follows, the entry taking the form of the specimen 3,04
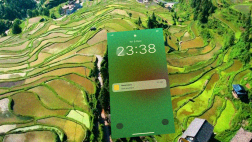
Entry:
23,38
